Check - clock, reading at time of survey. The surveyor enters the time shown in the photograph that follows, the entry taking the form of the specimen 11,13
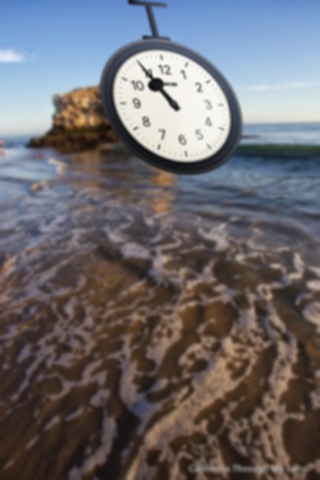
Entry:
10,55
